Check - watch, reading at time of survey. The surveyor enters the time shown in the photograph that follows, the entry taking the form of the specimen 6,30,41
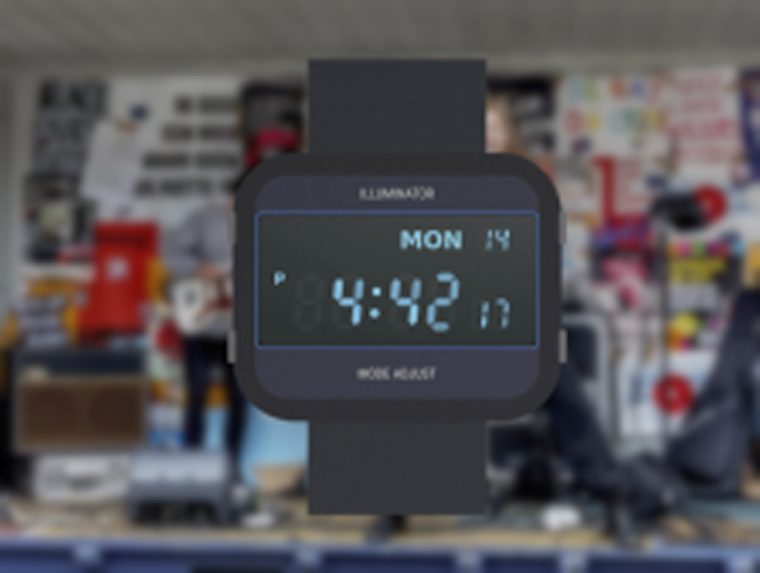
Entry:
4,42,17
